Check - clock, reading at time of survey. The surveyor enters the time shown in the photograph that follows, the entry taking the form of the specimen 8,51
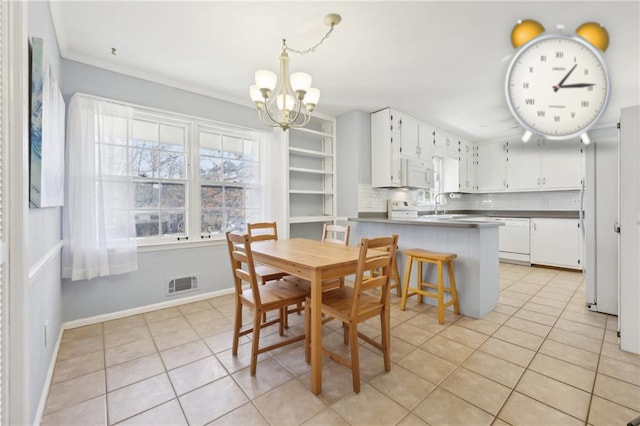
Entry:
1,14
